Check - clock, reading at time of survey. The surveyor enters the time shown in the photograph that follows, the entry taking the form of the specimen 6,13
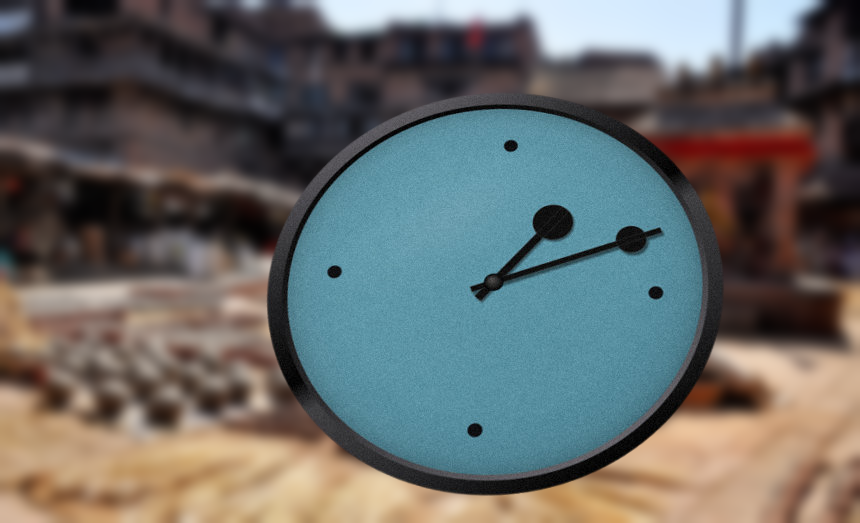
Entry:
1,11
